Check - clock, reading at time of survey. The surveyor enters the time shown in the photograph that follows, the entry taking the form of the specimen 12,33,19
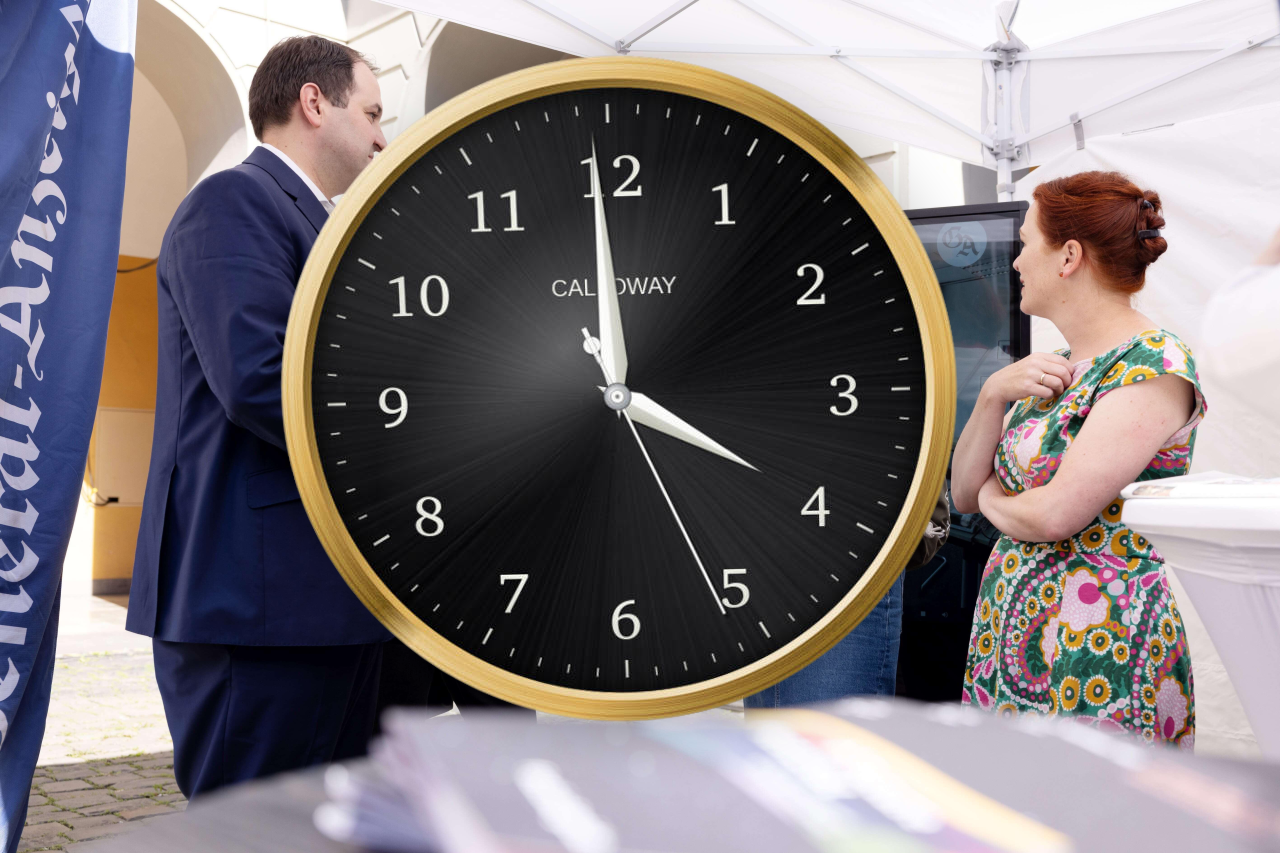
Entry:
3,59,26
